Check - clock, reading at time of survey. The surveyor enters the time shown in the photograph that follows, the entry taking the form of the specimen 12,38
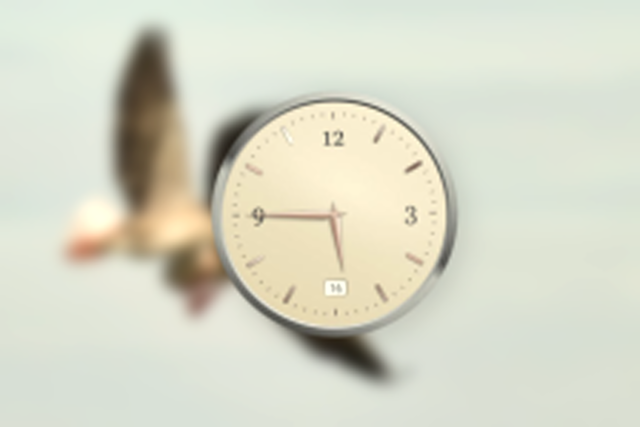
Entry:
5,45
